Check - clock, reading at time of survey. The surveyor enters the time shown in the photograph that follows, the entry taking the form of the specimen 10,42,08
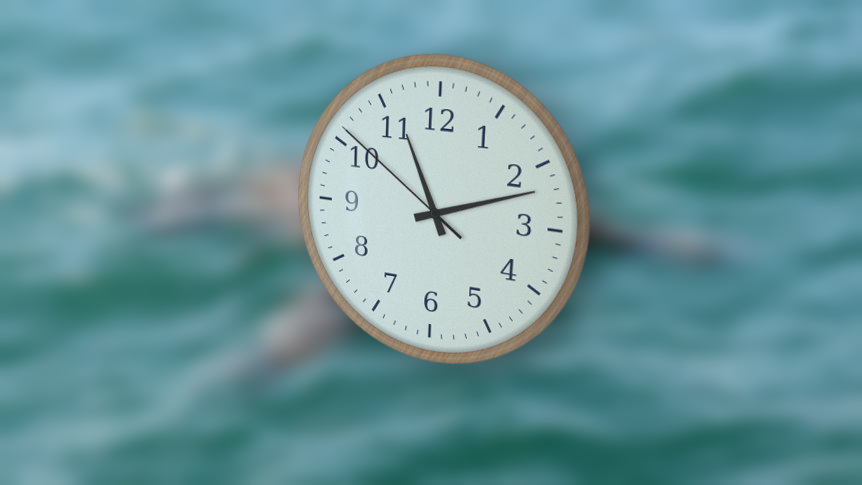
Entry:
11,11,51
